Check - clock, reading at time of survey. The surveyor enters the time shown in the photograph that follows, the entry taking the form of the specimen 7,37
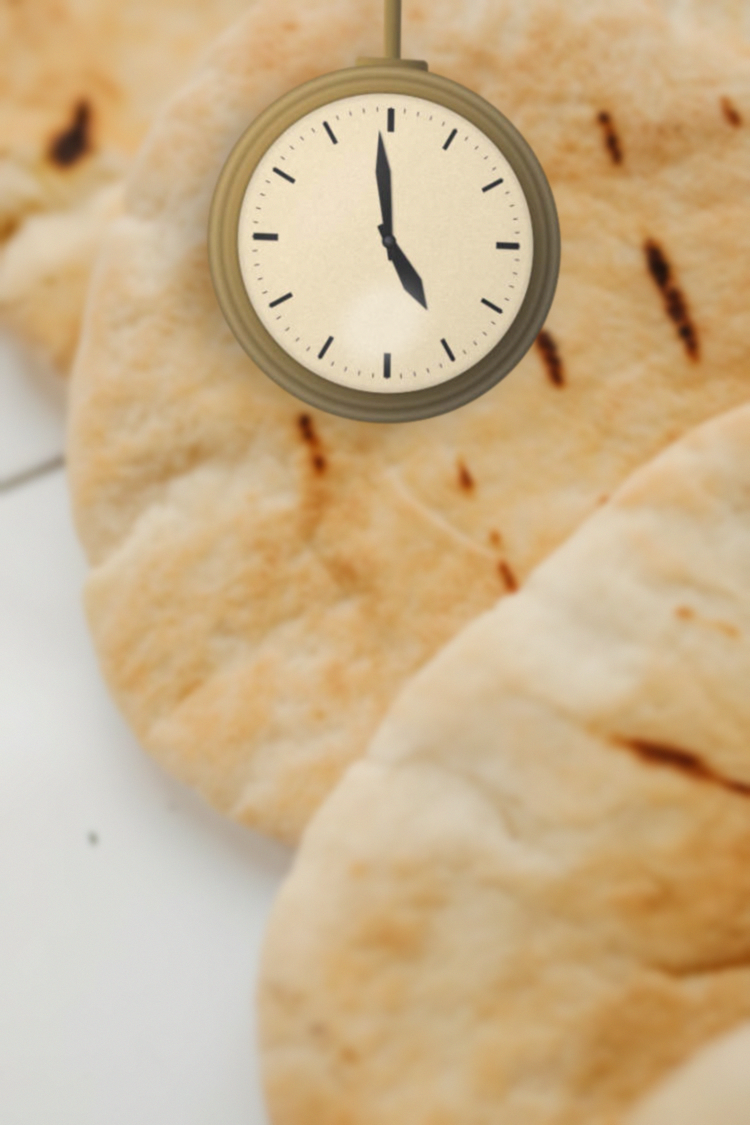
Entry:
4,59
